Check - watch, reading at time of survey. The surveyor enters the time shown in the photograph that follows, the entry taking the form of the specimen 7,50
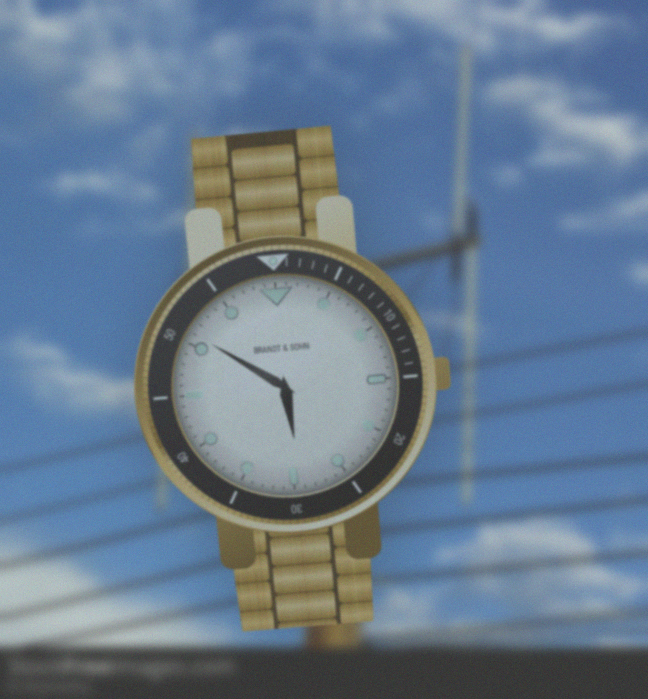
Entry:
5,51
